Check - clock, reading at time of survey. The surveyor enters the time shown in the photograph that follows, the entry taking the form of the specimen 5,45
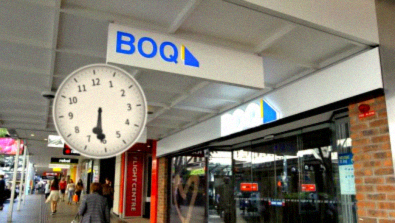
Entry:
6,31
